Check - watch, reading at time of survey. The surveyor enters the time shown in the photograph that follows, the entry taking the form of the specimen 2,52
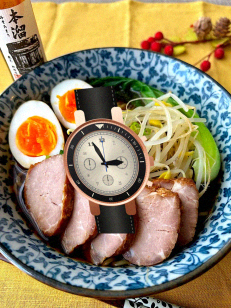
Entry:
2,56
